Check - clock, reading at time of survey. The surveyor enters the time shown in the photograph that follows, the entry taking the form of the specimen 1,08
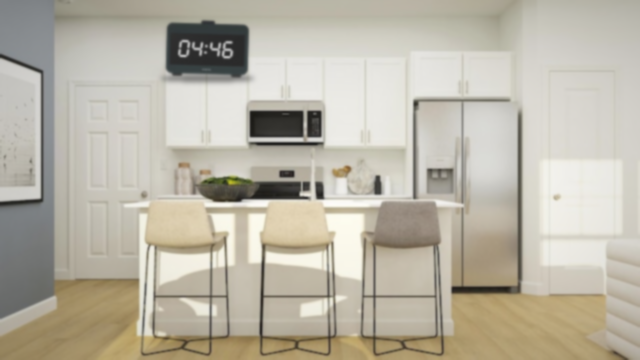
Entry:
4,46
